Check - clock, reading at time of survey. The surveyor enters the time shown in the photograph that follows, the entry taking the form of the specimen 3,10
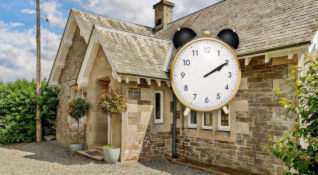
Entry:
2,10
